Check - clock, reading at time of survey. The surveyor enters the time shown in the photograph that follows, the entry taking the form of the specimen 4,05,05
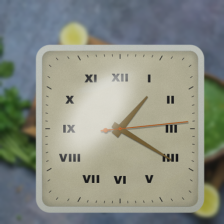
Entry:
1,20,14
